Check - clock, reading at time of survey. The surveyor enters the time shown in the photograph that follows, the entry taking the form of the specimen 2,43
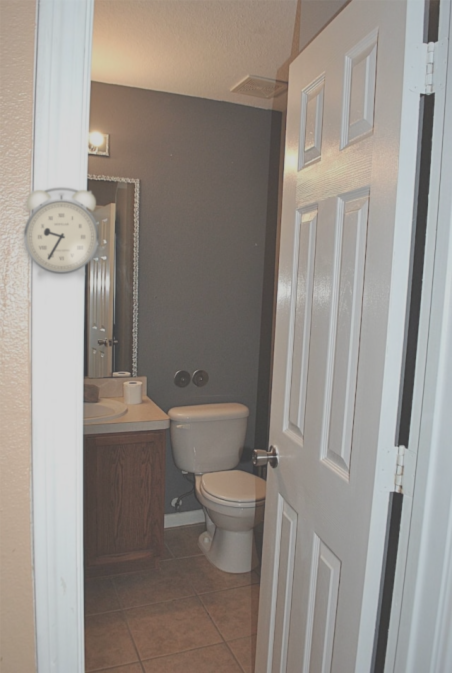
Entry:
9,35
